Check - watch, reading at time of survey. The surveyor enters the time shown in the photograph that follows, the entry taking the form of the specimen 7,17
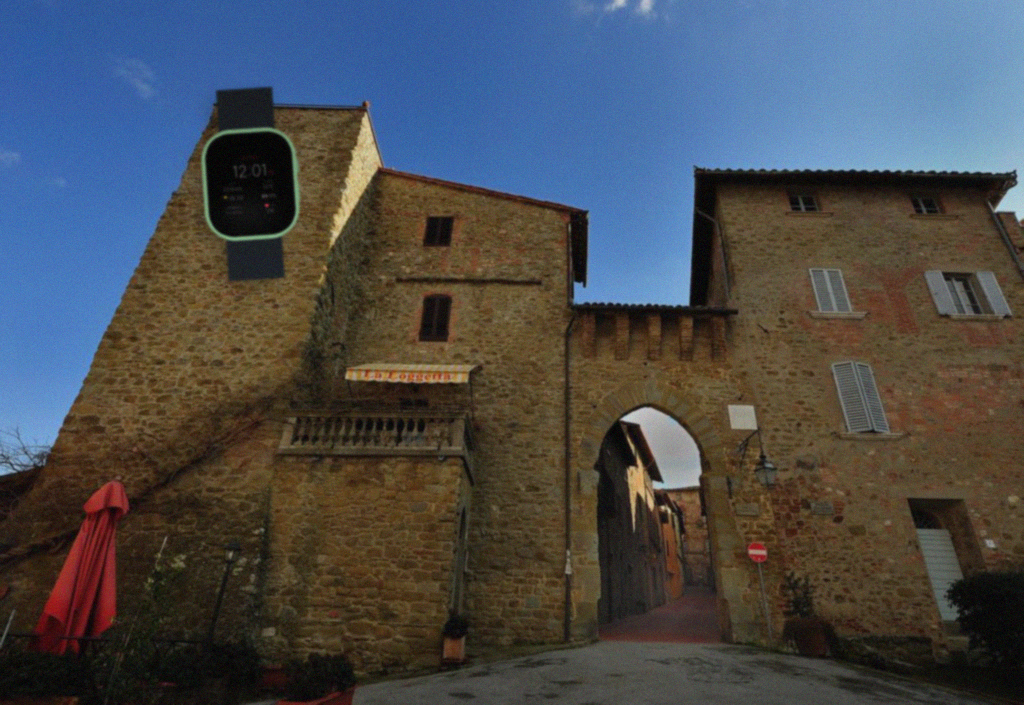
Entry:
12,01
